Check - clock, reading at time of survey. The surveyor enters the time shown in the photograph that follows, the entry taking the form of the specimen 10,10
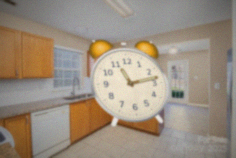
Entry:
11,13
